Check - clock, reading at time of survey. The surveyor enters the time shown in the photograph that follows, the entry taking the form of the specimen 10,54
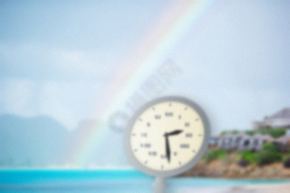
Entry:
2,28
